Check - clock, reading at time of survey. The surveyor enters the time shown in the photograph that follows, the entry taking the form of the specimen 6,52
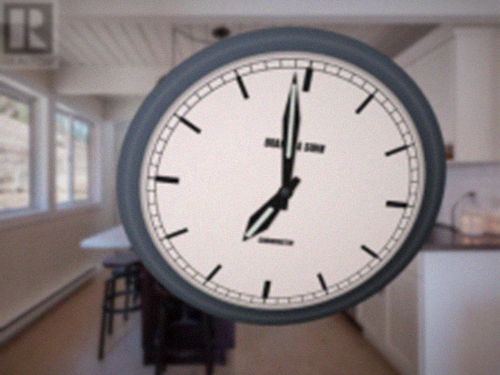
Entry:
6,59
